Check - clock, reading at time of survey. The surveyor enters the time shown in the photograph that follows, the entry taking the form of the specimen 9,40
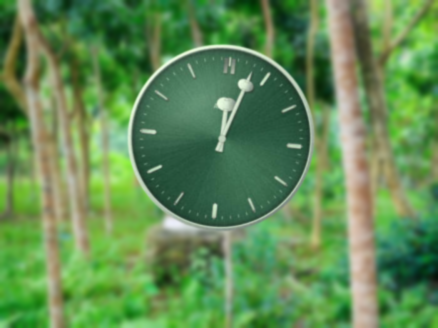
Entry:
12,03
